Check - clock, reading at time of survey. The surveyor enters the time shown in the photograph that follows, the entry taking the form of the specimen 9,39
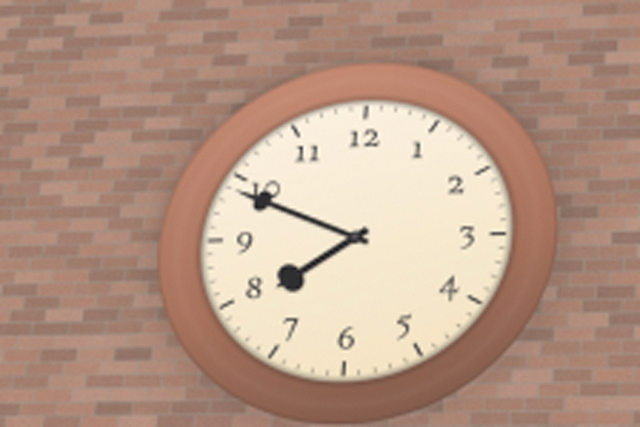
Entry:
7,49
